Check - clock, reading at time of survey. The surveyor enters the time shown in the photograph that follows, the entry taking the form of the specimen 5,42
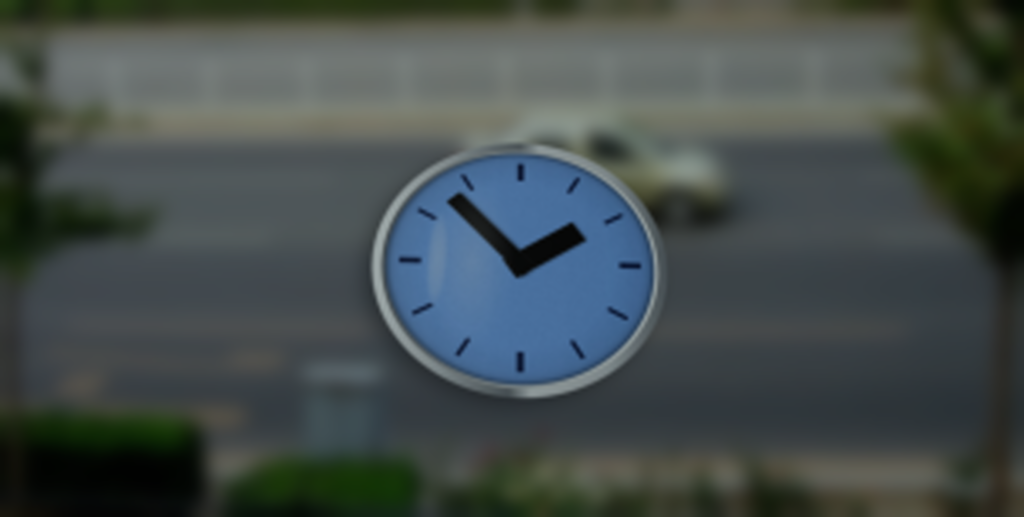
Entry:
1,53
